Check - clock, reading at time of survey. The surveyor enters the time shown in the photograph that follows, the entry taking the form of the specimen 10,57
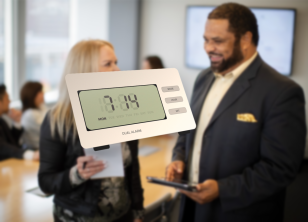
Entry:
7,14
